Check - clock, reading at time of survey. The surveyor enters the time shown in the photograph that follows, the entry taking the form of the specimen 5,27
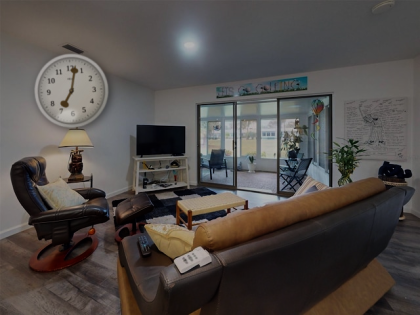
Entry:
7,02
